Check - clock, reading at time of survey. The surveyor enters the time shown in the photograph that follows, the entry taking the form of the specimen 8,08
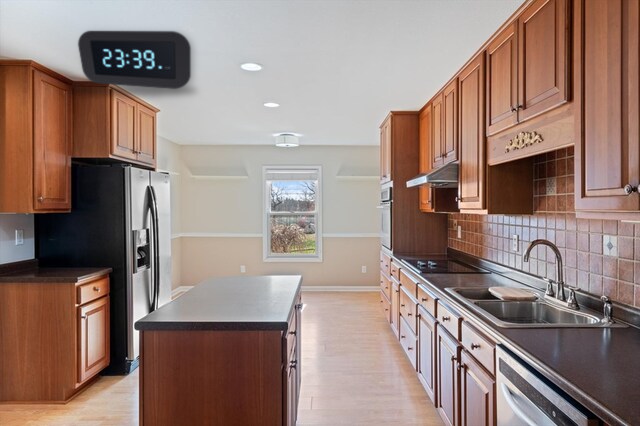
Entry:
23,39
